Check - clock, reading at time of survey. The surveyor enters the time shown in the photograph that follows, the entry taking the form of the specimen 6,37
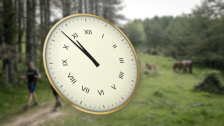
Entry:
10,53
